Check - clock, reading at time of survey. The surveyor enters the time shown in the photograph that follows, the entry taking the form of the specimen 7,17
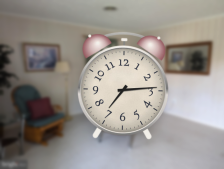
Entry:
7,14
